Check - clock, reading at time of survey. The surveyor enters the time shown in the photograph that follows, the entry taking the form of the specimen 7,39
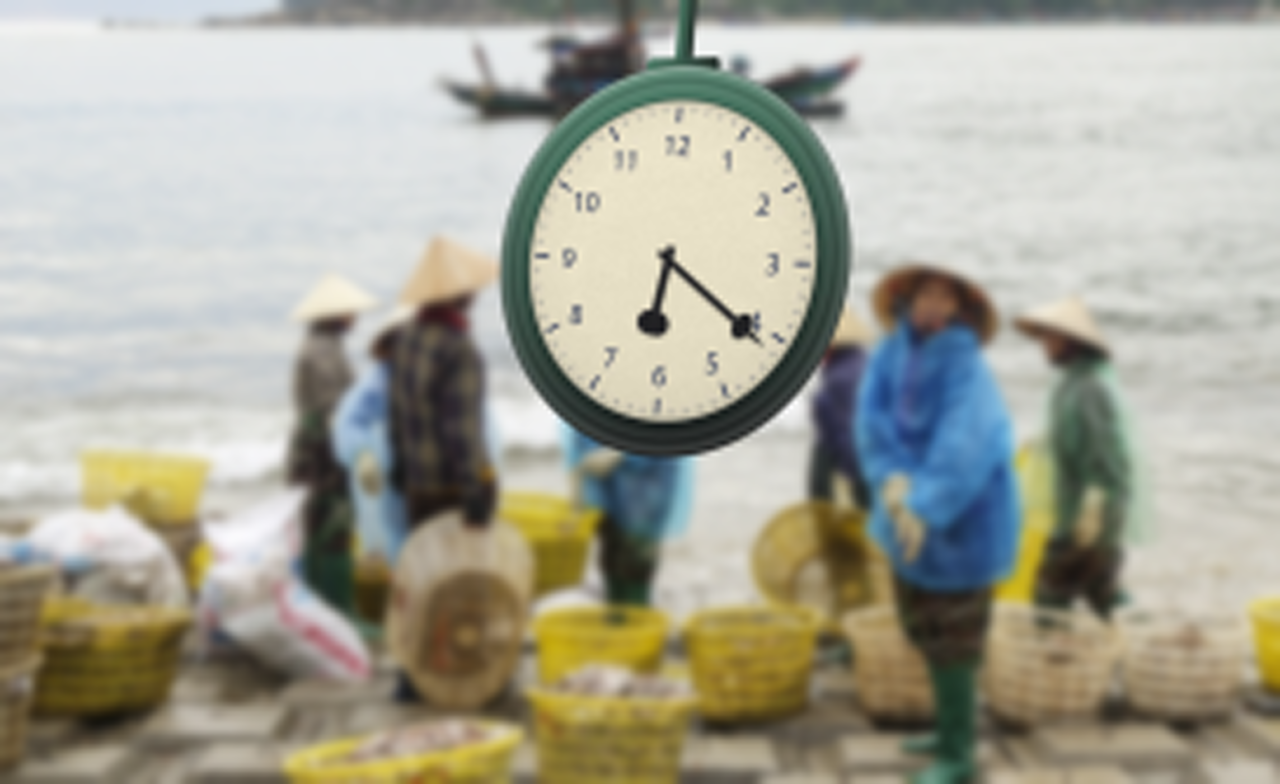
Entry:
6,21
